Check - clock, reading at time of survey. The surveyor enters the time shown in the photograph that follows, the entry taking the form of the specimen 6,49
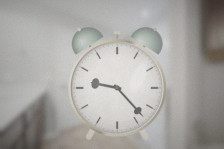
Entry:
9,23
